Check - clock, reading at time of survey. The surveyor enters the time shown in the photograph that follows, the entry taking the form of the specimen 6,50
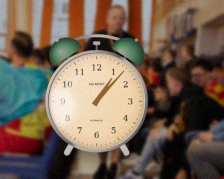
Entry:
1,07
